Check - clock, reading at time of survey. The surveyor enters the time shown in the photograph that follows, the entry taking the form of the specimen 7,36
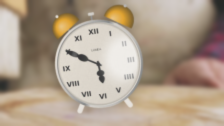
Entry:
5,50
